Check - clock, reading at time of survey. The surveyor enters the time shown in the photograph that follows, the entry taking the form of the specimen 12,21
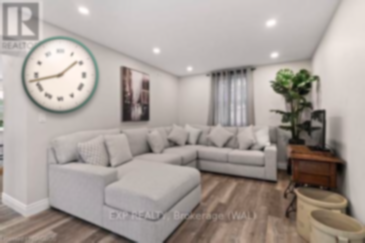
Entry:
1,43
